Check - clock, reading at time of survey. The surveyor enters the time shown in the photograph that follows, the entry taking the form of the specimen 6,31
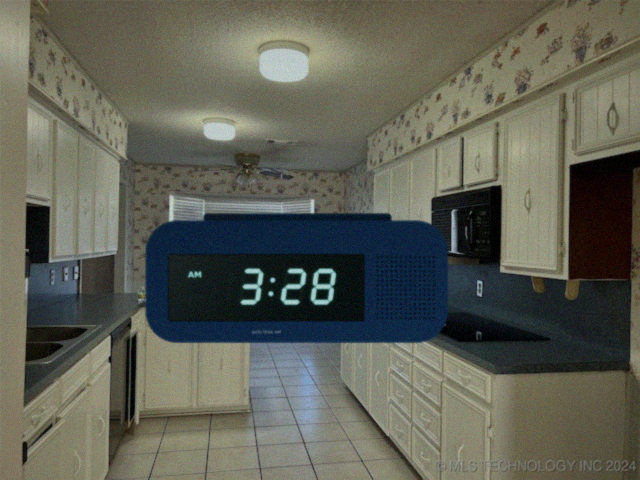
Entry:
3,28
